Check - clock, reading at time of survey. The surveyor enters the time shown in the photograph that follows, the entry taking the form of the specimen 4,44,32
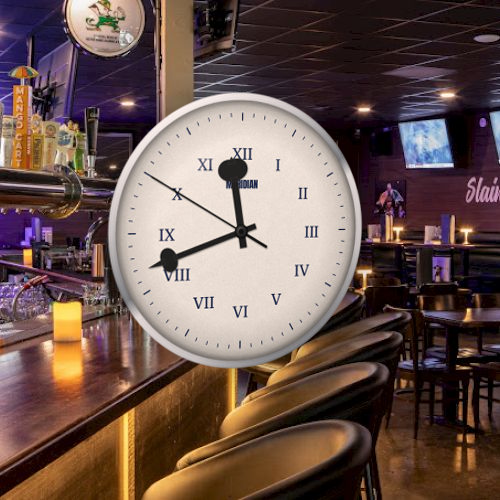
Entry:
11,41,50
